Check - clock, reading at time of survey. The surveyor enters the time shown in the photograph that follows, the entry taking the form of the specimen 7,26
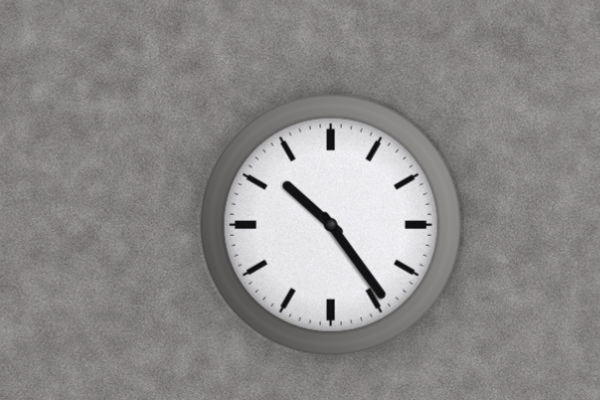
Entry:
10,24
